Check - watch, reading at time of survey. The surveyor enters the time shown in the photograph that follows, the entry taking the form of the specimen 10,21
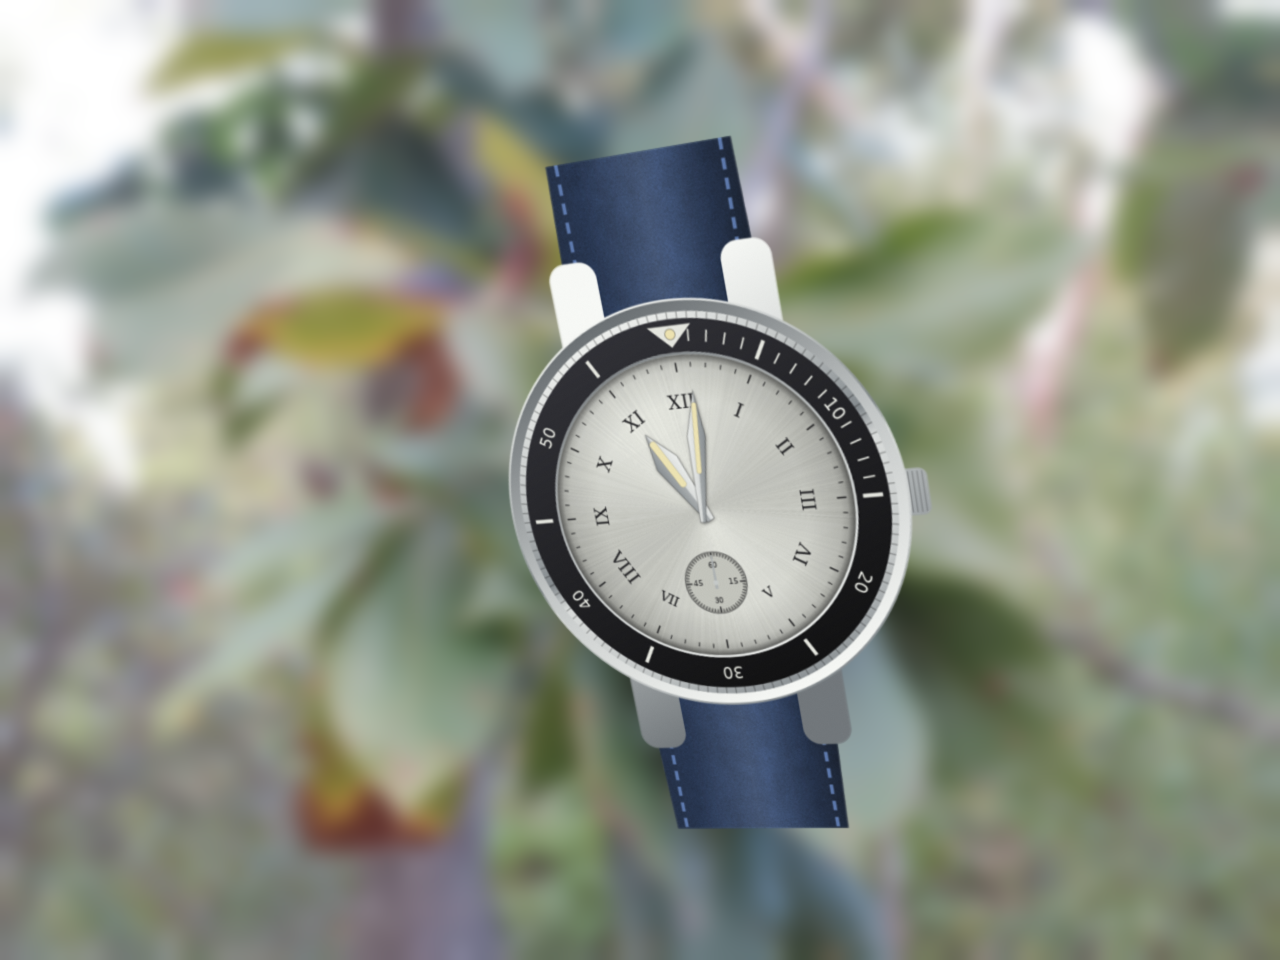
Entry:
11,01
